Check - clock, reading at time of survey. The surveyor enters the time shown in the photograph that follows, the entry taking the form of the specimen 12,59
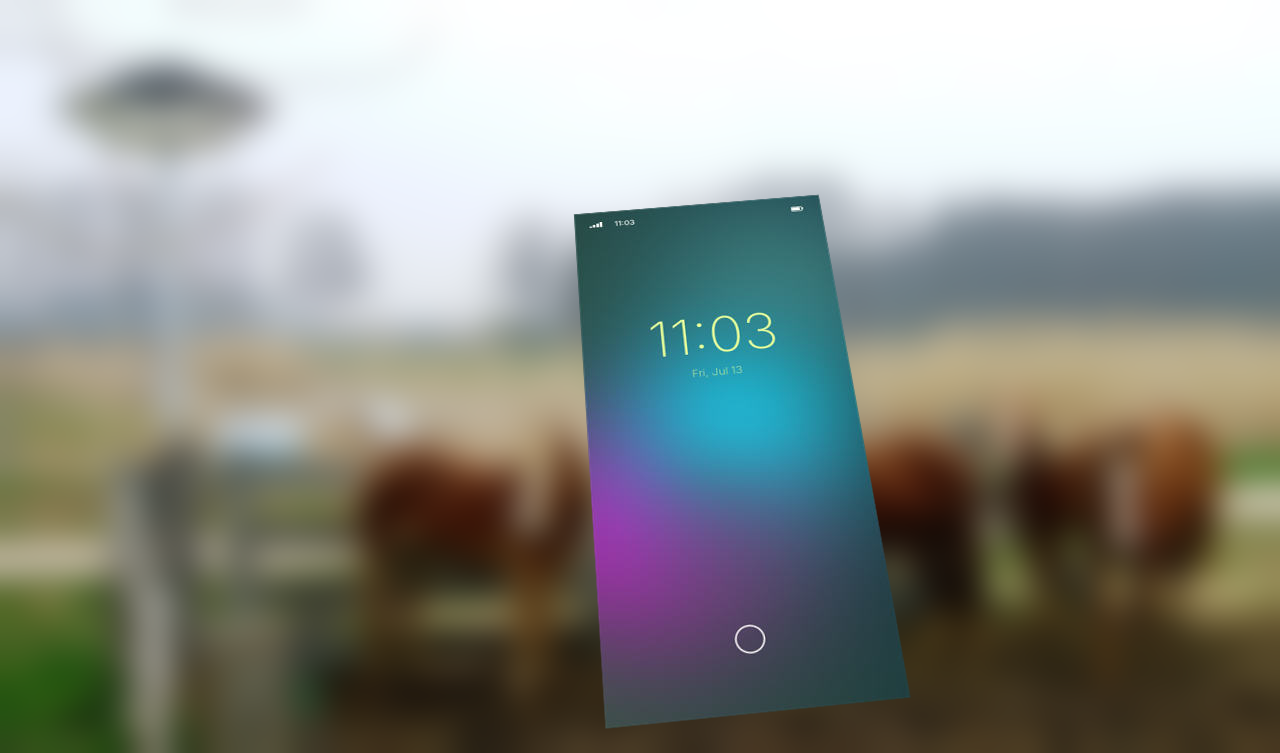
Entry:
11,03
